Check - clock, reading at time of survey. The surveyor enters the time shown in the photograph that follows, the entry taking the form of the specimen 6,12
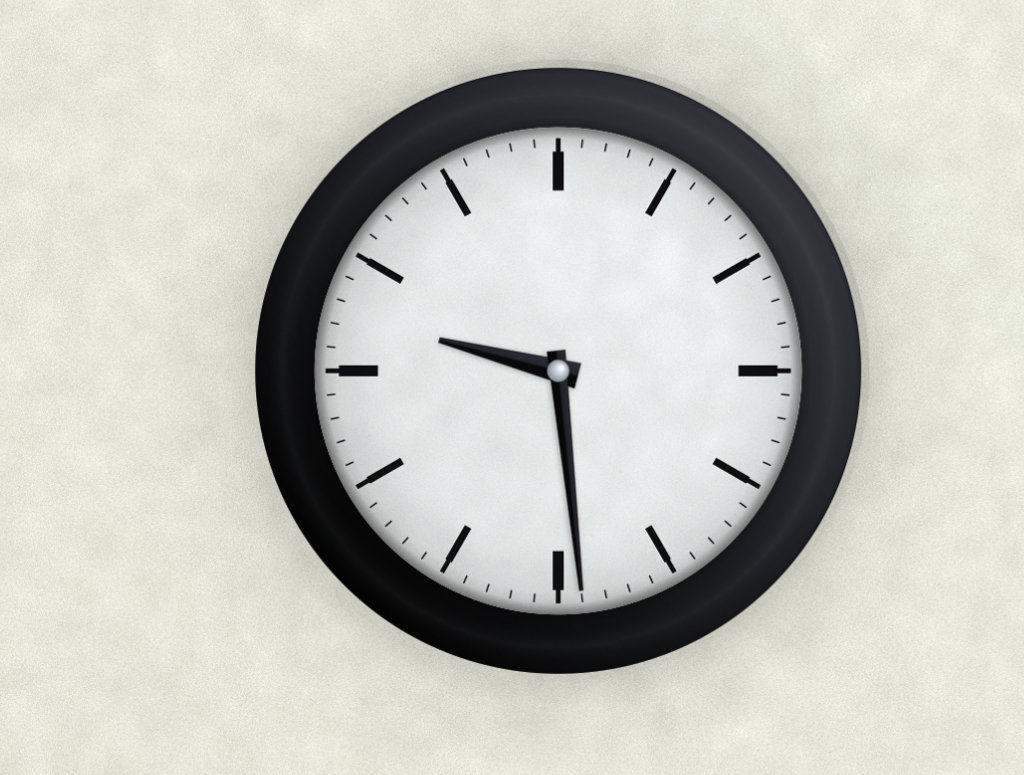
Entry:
9,29
